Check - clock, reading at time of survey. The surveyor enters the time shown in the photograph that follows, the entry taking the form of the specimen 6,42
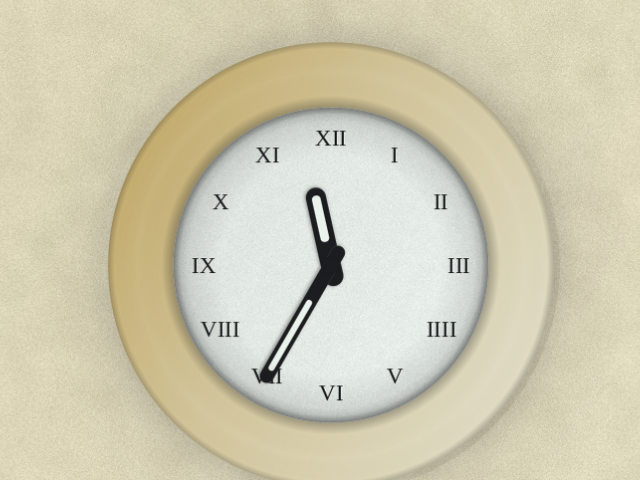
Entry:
11,35
